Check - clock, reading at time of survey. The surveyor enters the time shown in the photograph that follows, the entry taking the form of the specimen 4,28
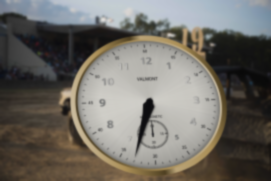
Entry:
6,33
